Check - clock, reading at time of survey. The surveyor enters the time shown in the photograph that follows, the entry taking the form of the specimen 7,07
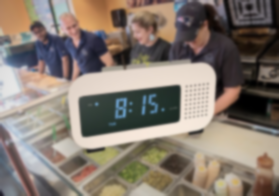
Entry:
8,15
